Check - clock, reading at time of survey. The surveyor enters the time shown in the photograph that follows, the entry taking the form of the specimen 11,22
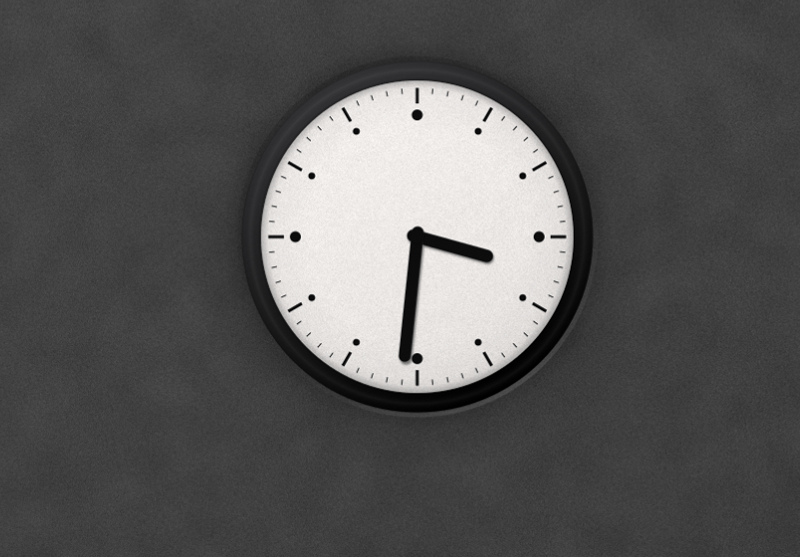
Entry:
3,31
